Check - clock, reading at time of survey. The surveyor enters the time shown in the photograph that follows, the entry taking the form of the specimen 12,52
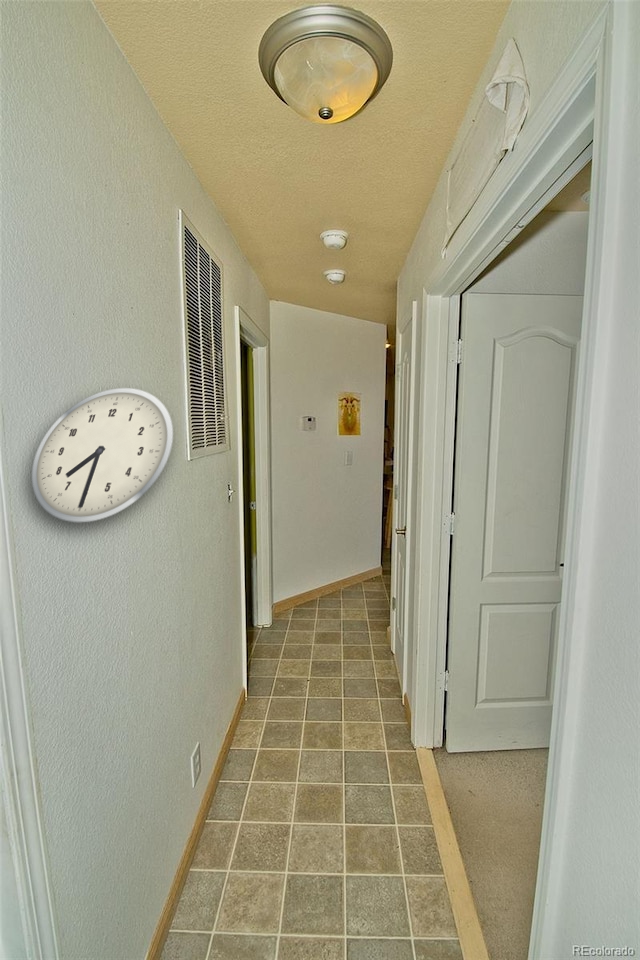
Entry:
7,30
